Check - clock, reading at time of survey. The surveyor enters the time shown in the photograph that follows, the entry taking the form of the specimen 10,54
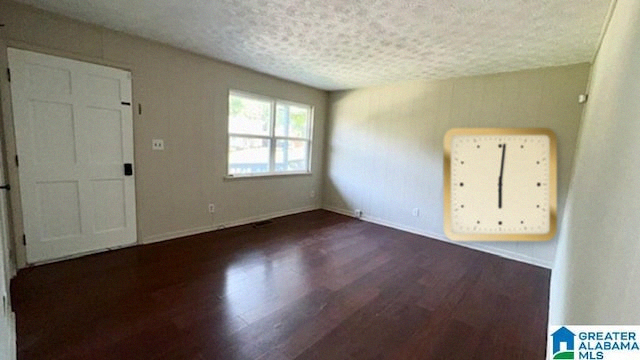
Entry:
6,01
